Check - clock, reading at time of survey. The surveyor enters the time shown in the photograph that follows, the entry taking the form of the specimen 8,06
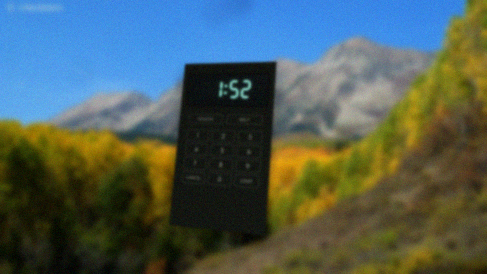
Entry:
1,52
